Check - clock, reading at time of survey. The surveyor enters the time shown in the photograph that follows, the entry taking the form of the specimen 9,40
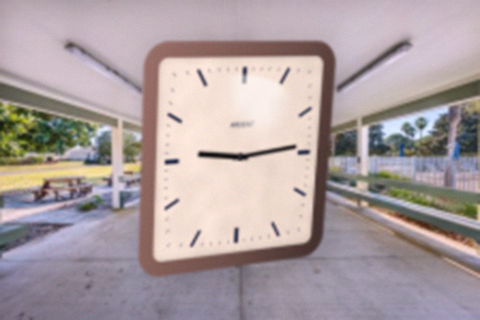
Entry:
9,14
